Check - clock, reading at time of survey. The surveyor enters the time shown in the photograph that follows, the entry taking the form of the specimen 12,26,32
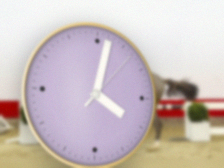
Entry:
4,02,07
